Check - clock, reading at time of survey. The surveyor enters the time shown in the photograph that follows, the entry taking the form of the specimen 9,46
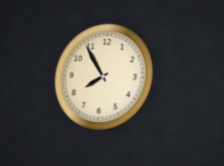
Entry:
7,54
